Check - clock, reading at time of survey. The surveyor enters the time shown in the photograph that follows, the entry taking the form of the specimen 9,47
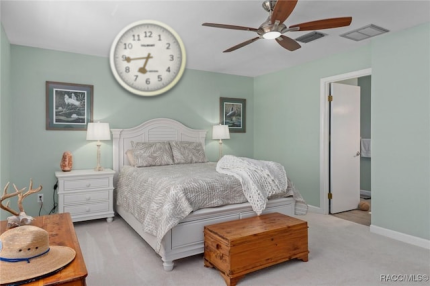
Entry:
6,44
